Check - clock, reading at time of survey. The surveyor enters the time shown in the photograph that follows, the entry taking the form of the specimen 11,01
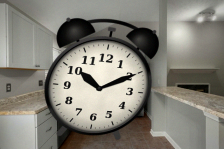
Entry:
10,10
